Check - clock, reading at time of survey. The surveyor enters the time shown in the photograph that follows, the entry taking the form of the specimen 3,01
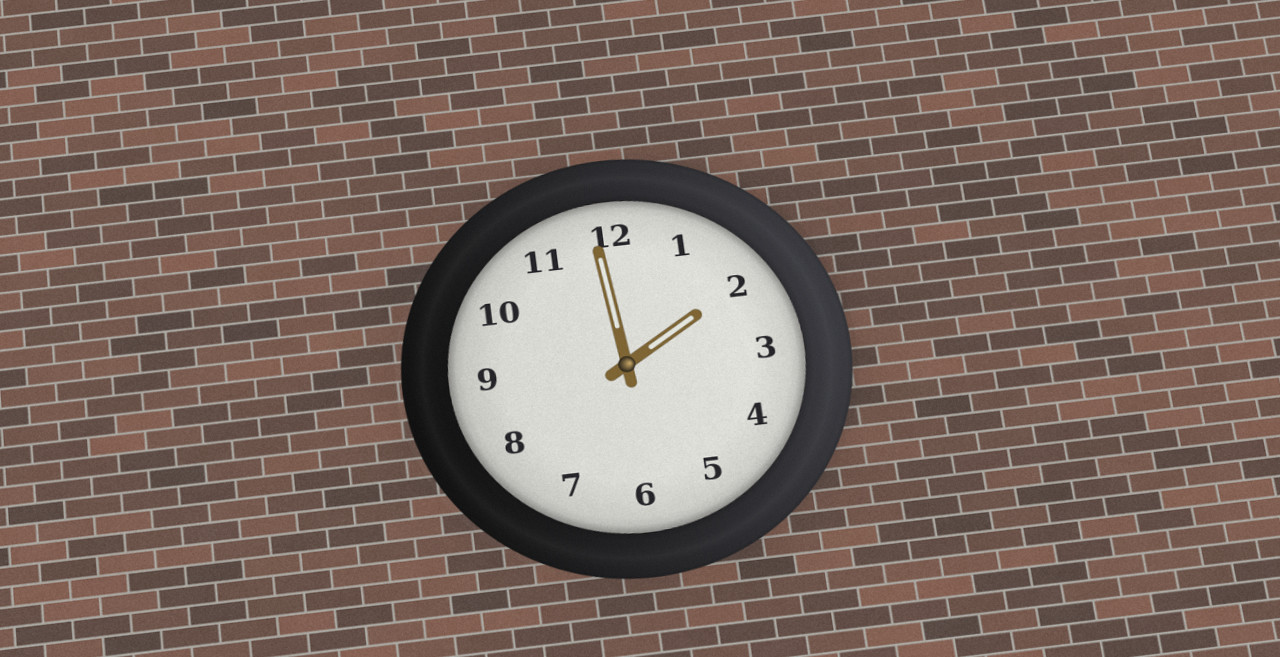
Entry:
1,59
